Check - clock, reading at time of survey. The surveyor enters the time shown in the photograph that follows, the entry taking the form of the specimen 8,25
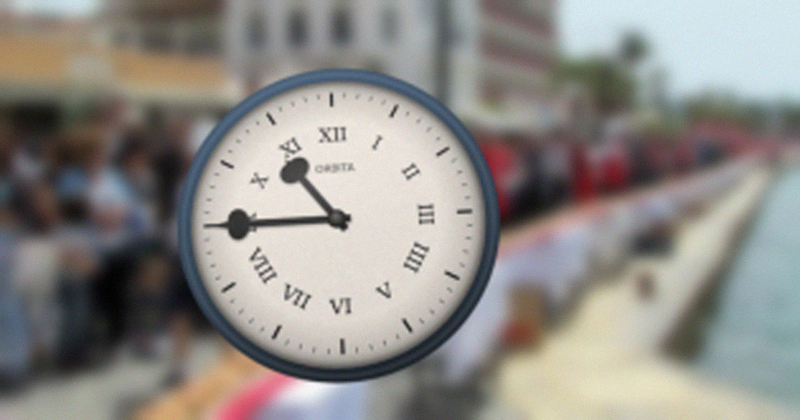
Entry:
10,45
